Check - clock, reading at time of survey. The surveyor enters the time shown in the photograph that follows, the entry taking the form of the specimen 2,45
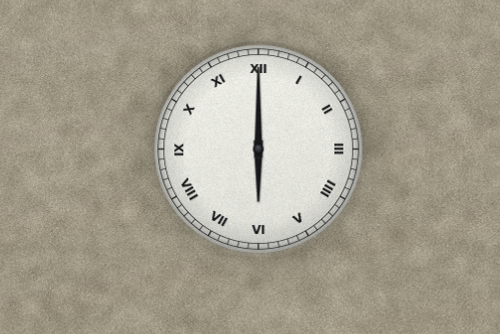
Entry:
6,00
